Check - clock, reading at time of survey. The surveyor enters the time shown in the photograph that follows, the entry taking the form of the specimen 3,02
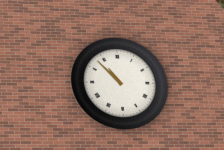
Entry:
10,53
